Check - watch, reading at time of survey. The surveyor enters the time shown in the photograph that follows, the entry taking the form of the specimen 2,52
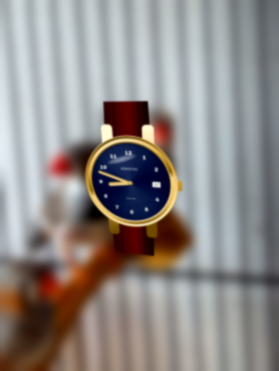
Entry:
8,48
